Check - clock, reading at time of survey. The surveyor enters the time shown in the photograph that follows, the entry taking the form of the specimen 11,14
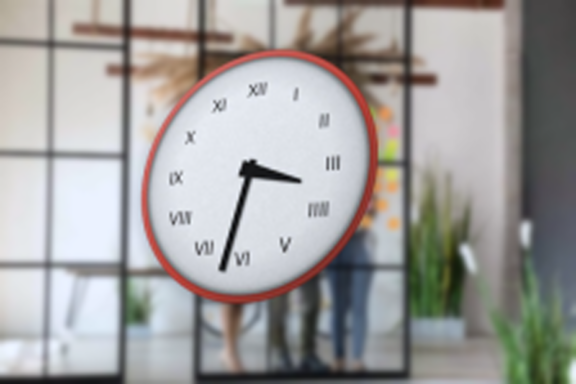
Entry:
3,32
